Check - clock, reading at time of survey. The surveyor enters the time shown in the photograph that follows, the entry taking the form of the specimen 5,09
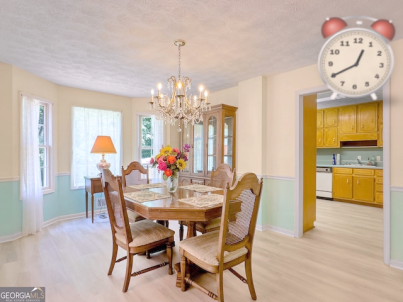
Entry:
12,40
